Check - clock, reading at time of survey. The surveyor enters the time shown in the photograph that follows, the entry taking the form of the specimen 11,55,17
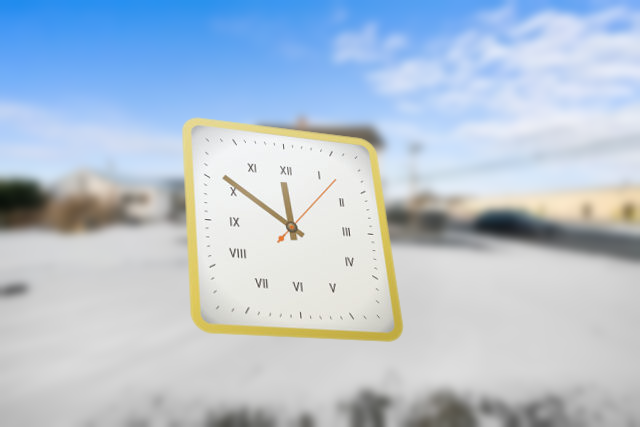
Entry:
11,51,07
